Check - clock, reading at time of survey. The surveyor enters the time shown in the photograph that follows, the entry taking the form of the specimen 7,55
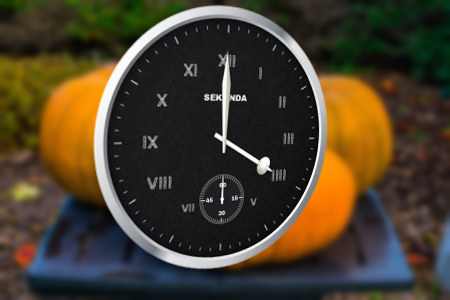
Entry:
4,00
